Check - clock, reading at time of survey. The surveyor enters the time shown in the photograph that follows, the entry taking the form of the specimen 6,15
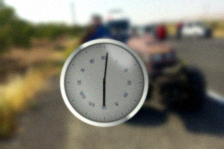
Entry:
6,01
